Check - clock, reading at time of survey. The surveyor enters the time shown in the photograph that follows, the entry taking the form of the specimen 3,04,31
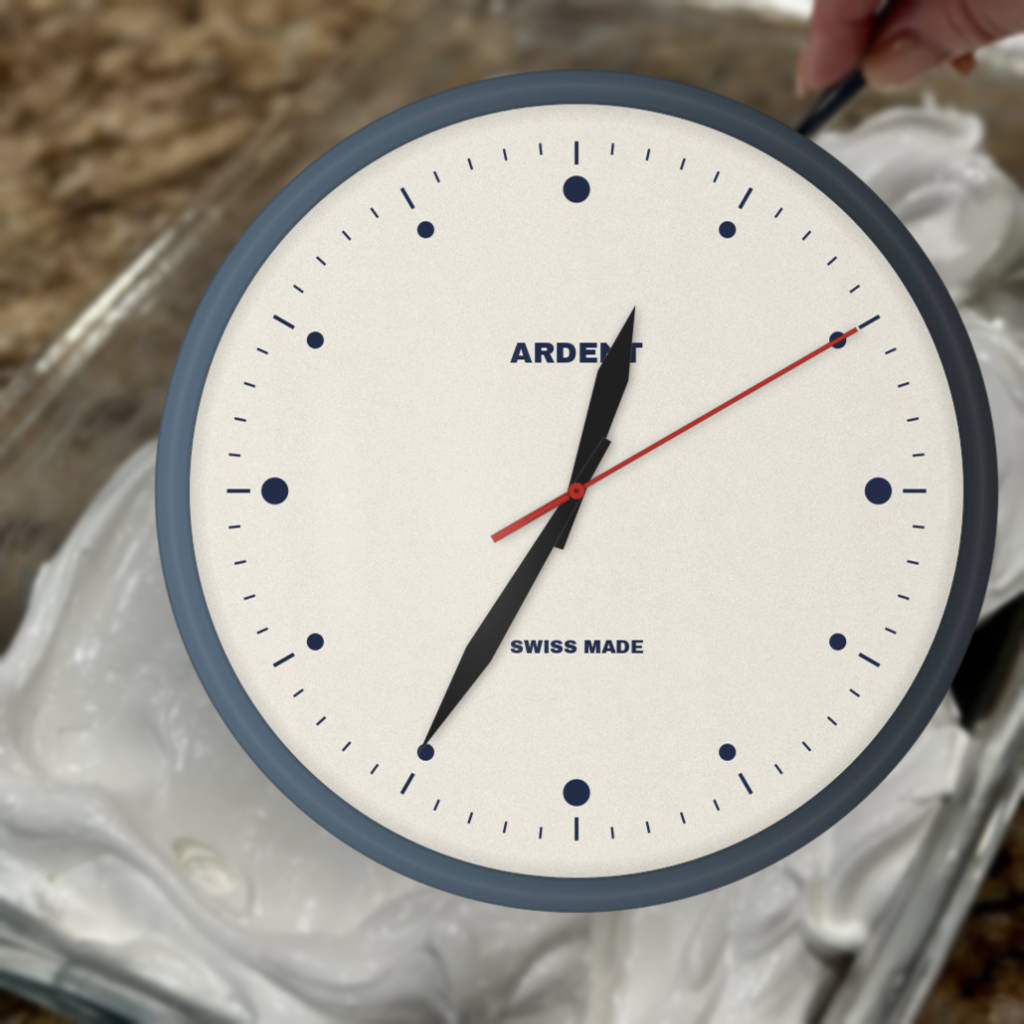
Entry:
12,35,10
